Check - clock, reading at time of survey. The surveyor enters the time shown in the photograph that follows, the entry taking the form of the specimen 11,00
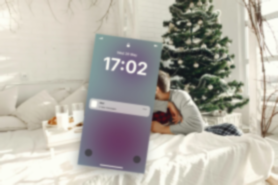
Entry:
17,02
